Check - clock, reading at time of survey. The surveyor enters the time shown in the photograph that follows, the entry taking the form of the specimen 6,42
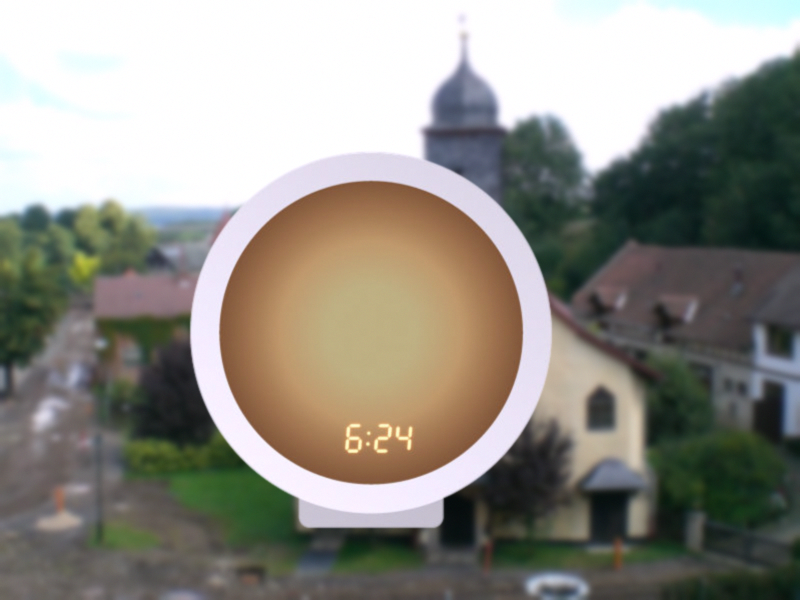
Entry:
6,24
